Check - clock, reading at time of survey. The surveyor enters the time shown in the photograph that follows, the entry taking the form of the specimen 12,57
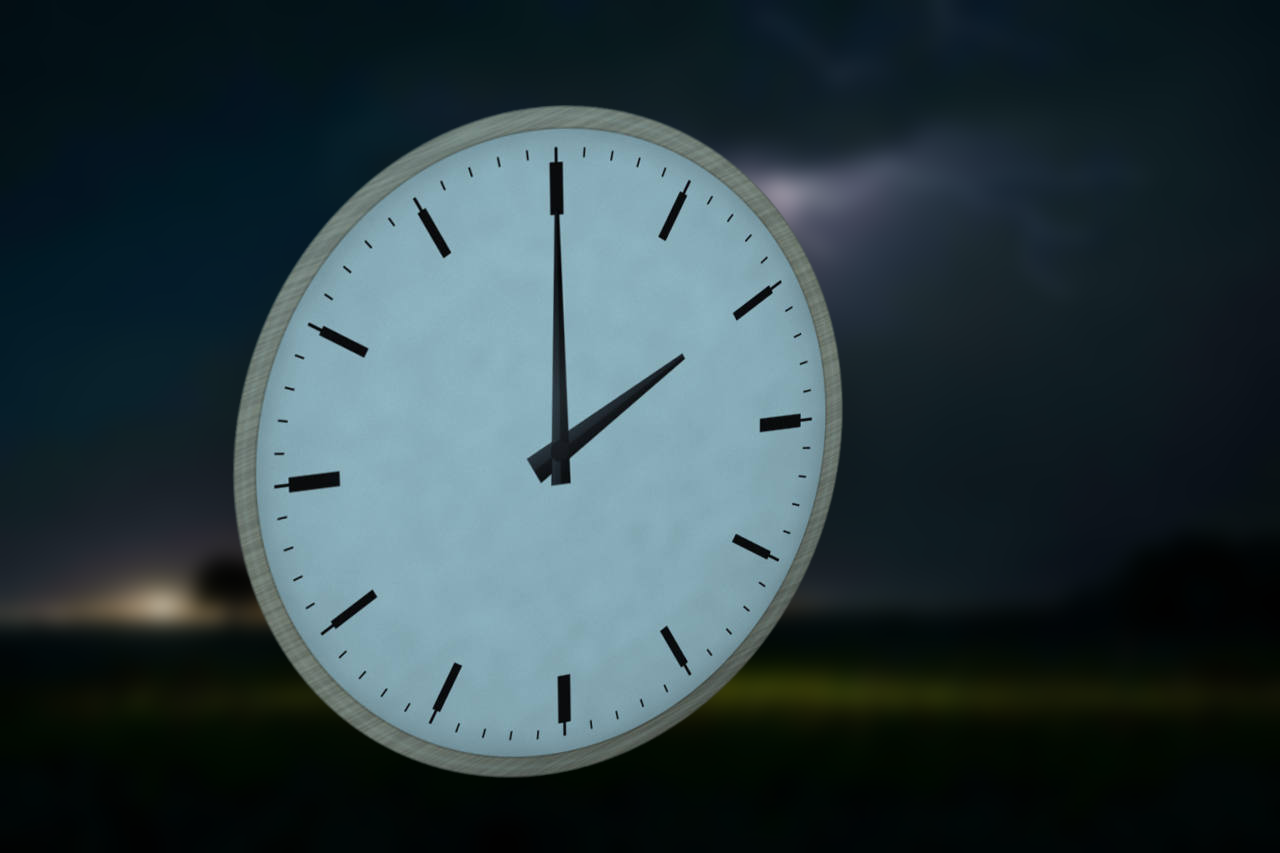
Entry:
2,00
